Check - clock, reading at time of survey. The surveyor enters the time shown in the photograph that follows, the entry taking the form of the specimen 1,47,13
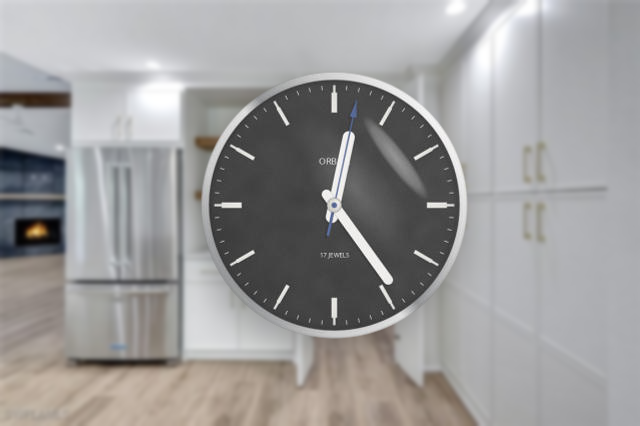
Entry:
12,24,02
